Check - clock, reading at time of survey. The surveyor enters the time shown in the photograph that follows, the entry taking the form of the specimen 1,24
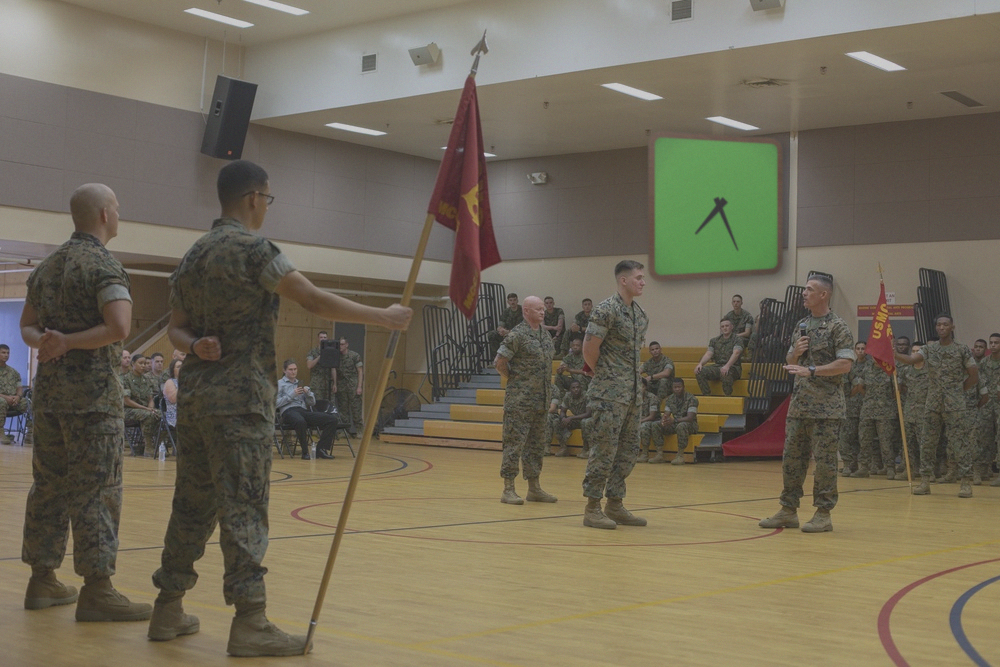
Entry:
7,26
